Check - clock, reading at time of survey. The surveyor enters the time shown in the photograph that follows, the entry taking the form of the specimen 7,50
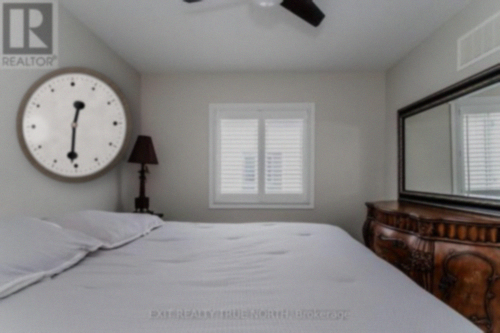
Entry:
12,31
